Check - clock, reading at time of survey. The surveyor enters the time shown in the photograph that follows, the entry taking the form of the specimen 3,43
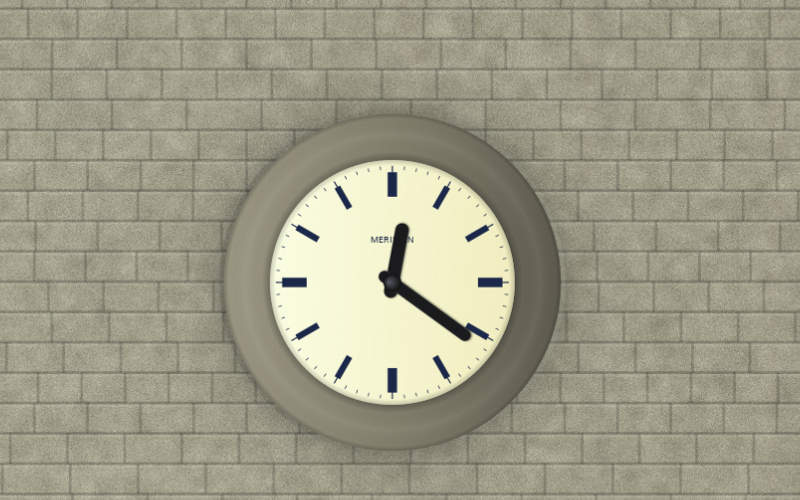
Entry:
12,21
